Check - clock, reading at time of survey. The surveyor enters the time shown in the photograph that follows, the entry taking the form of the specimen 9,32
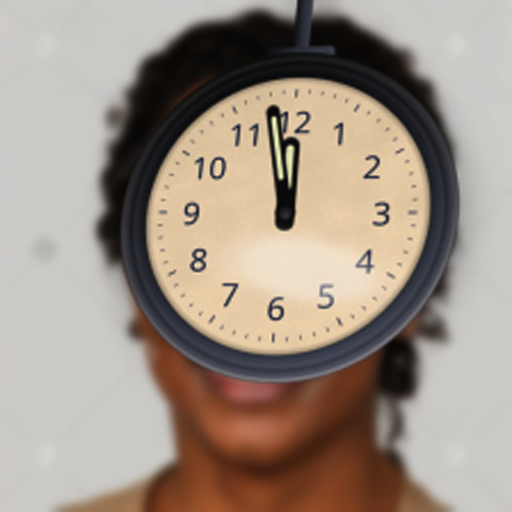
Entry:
11,58
